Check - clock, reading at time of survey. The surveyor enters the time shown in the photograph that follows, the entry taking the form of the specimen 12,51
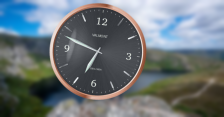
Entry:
6,48
